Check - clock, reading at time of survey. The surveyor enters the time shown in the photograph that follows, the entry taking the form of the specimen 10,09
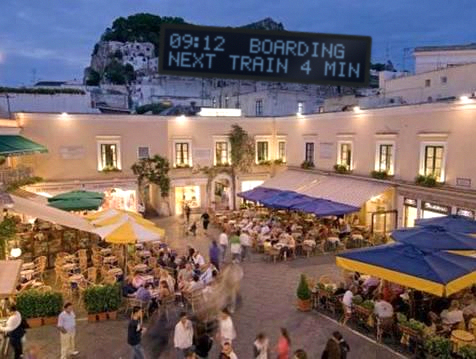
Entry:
9,12
